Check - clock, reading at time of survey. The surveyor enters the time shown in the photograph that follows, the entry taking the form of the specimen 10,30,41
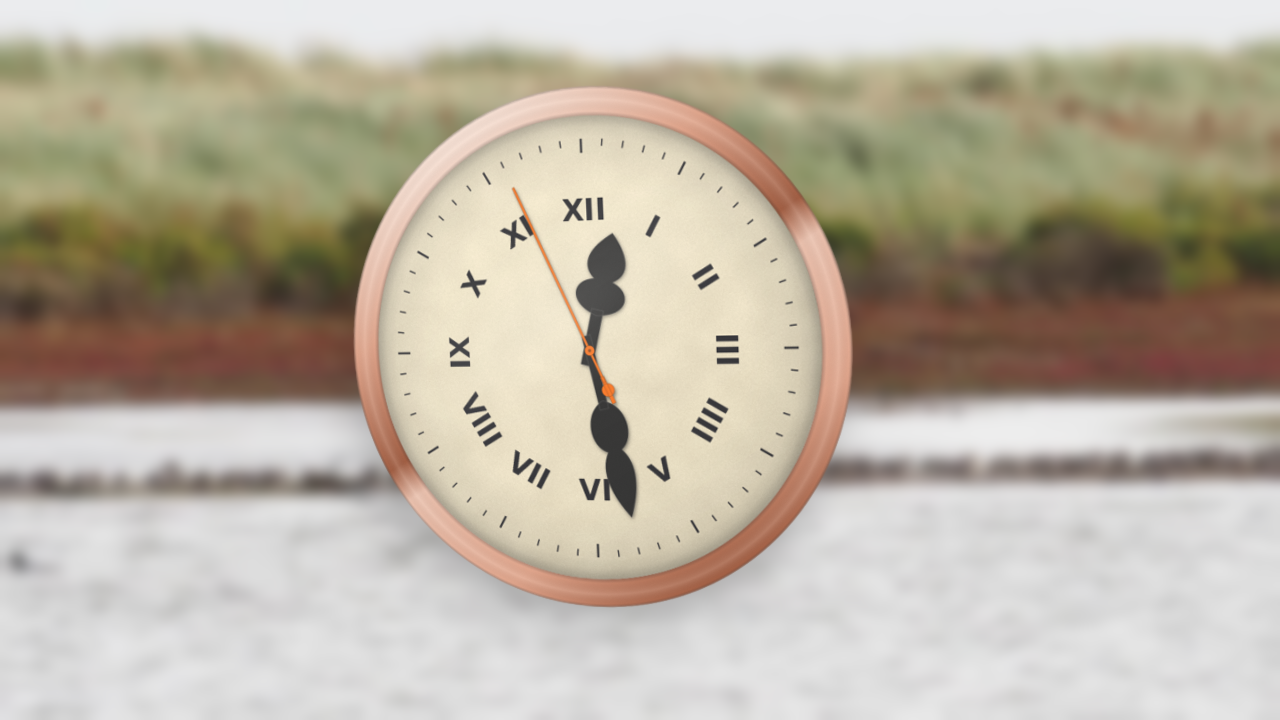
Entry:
12,27,56
